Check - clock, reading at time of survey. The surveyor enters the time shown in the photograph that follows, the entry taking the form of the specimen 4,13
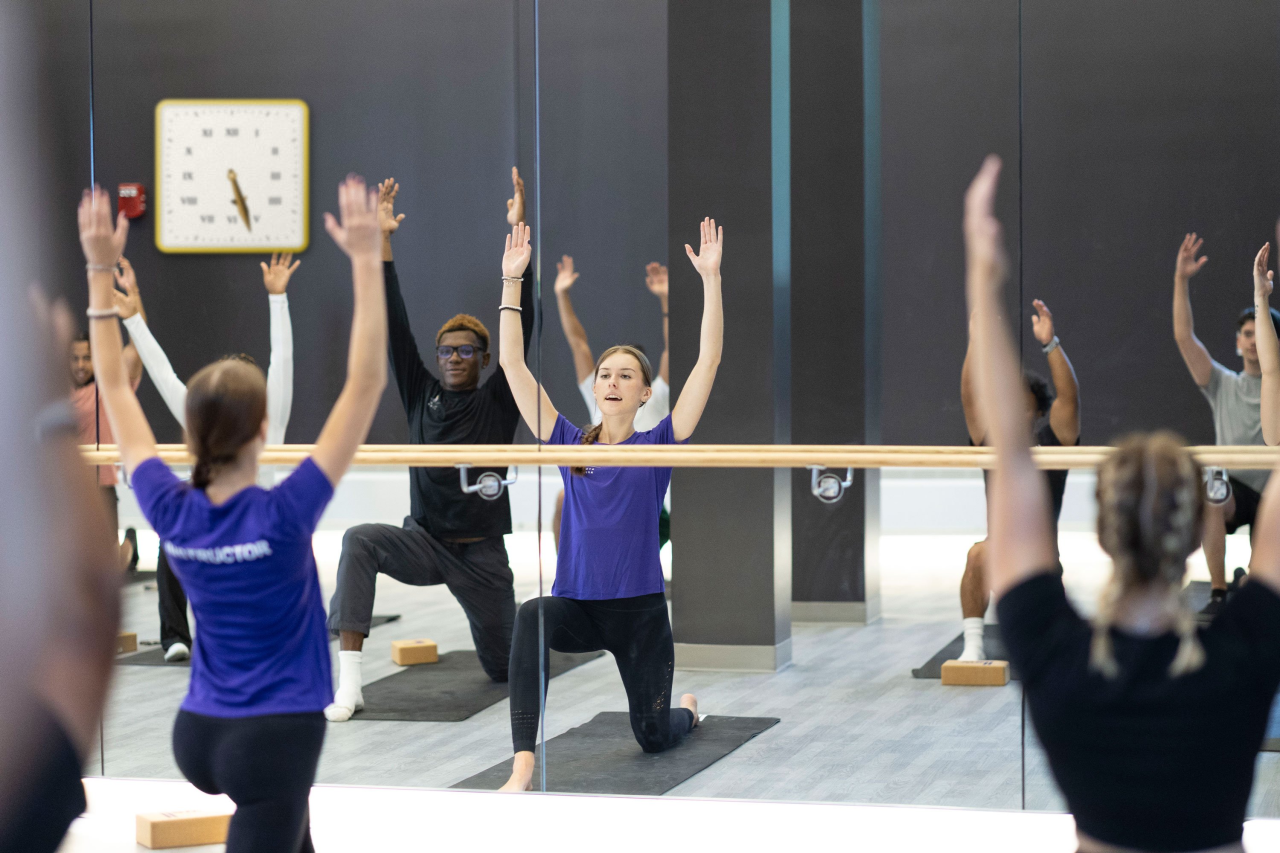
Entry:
5,27
